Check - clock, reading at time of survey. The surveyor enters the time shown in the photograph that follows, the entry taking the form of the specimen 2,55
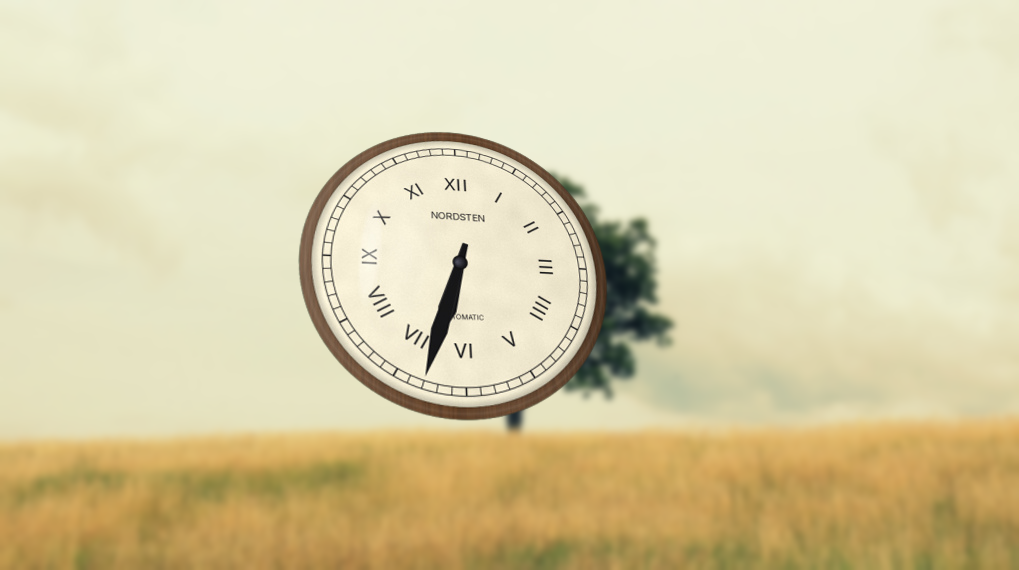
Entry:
6,33
